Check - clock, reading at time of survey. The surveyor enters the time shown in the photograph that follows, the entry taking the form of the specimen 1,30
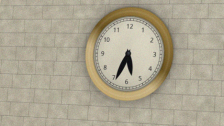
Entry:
5,34
